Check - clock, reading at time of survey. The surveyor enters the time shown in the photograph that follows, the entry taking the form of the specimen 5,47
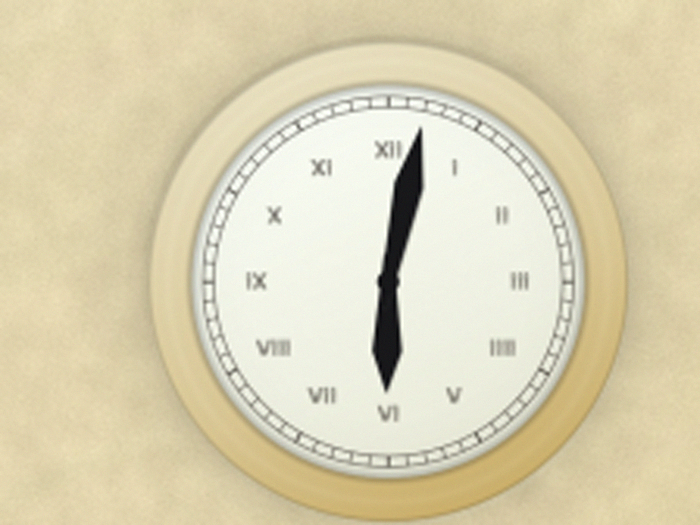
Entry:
6,02
